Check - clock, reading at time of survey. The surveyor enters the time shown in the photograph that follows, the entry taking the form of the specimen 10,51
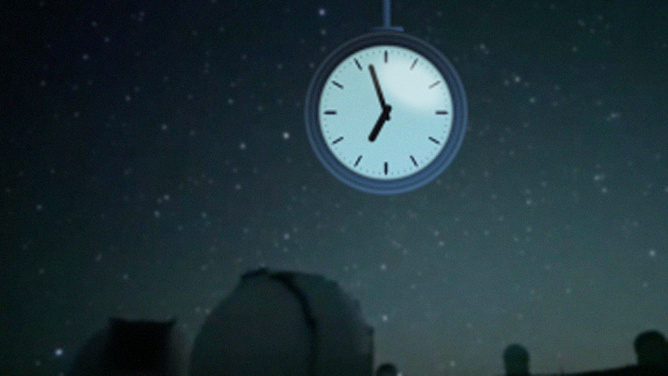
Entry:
6,57
